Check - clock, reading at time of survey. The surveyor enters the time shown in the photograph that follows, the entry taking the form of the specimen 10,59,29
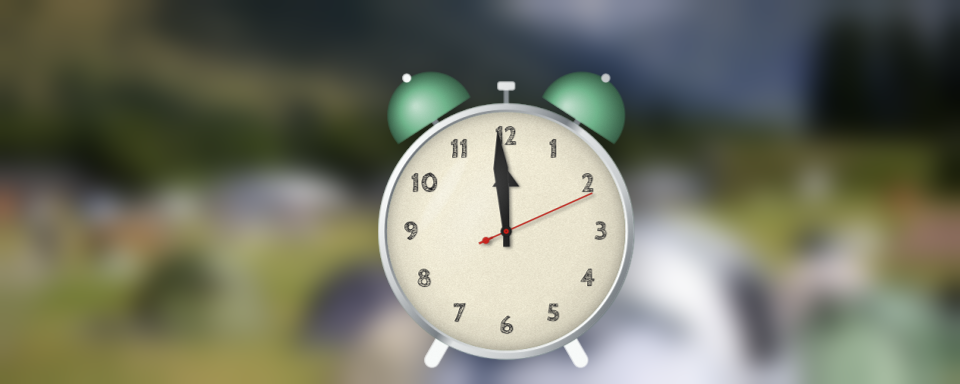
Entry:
11,59,11
